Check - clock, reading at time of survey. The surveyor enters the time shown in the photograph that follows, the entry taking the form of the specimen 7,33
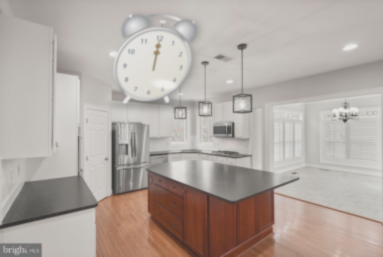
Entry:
12,00
